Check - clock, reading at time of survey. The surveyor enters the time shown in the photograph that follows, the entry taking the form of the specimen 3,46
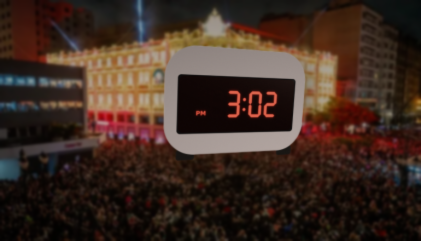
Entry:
3,02
